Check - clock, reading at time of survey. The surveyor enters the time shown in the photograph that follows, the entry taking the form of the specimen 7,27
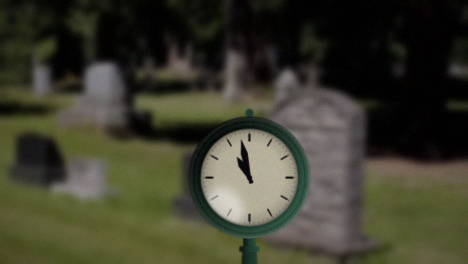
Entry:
10,58
